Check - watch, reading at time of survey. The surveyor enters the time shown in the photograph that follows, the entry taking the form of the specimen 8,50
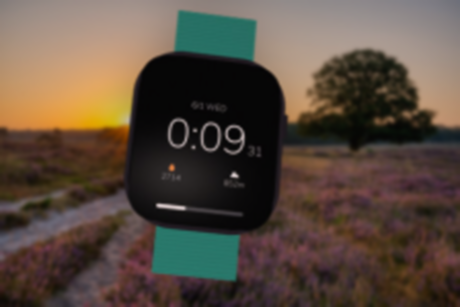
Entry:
0,09
